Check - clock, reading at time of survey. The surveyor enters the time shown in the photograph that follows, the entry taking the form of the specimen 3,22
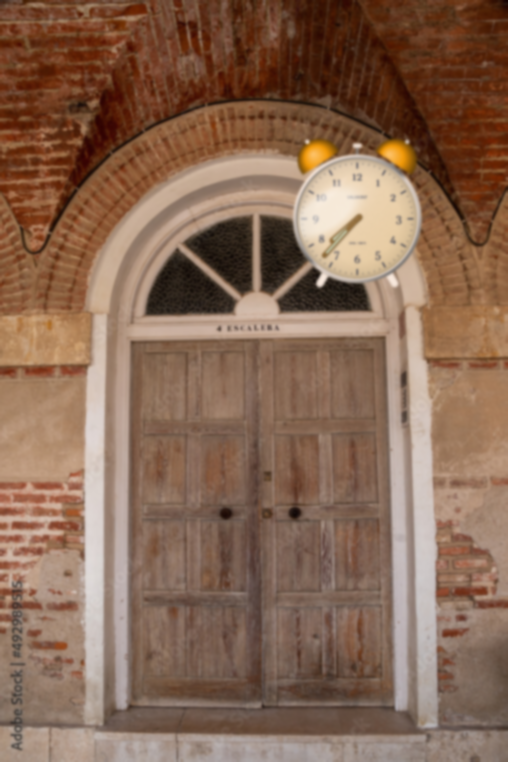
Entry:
7,37
